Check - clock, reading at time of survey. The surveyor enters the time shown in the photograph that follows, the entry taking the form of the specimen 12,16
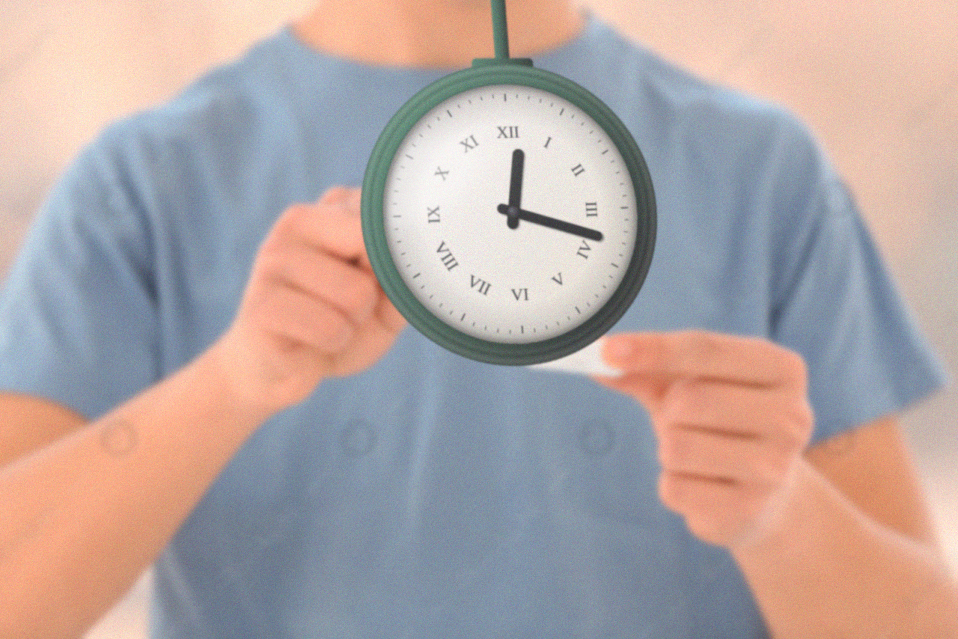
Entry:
12,18
